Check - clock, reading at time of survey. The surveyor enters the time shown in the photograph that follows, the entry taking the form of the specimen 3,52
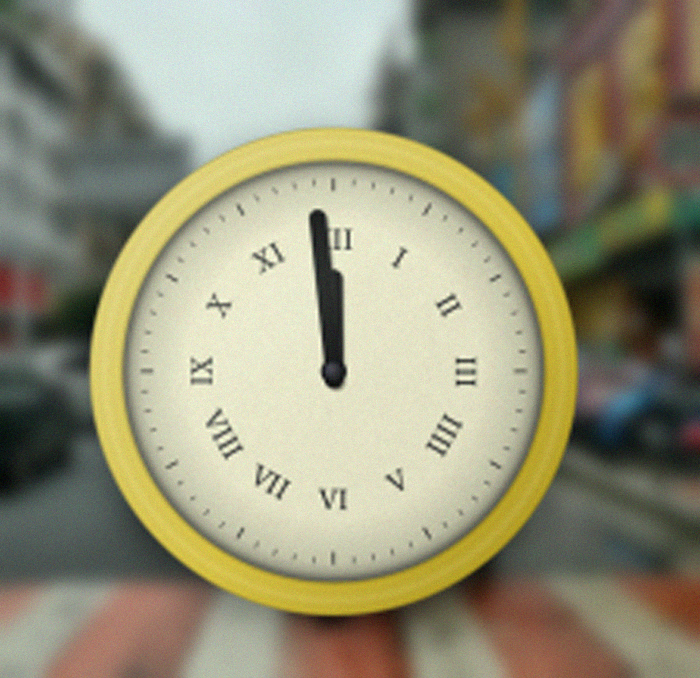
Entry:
11,59
